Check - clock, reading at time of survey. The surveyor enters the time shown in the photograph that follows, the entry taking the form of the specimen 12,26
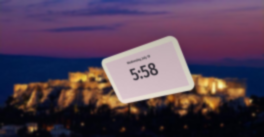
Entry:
5,58
